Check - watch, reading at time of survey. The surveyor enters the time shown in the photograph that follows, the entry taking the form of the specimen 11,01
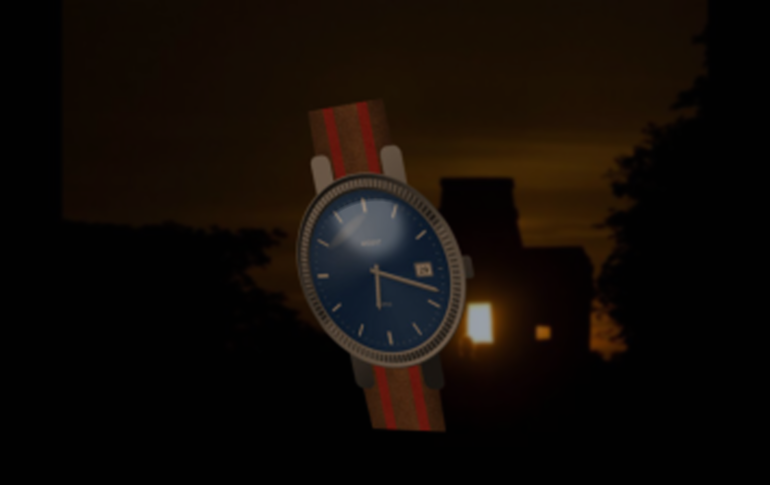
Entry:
6,18
